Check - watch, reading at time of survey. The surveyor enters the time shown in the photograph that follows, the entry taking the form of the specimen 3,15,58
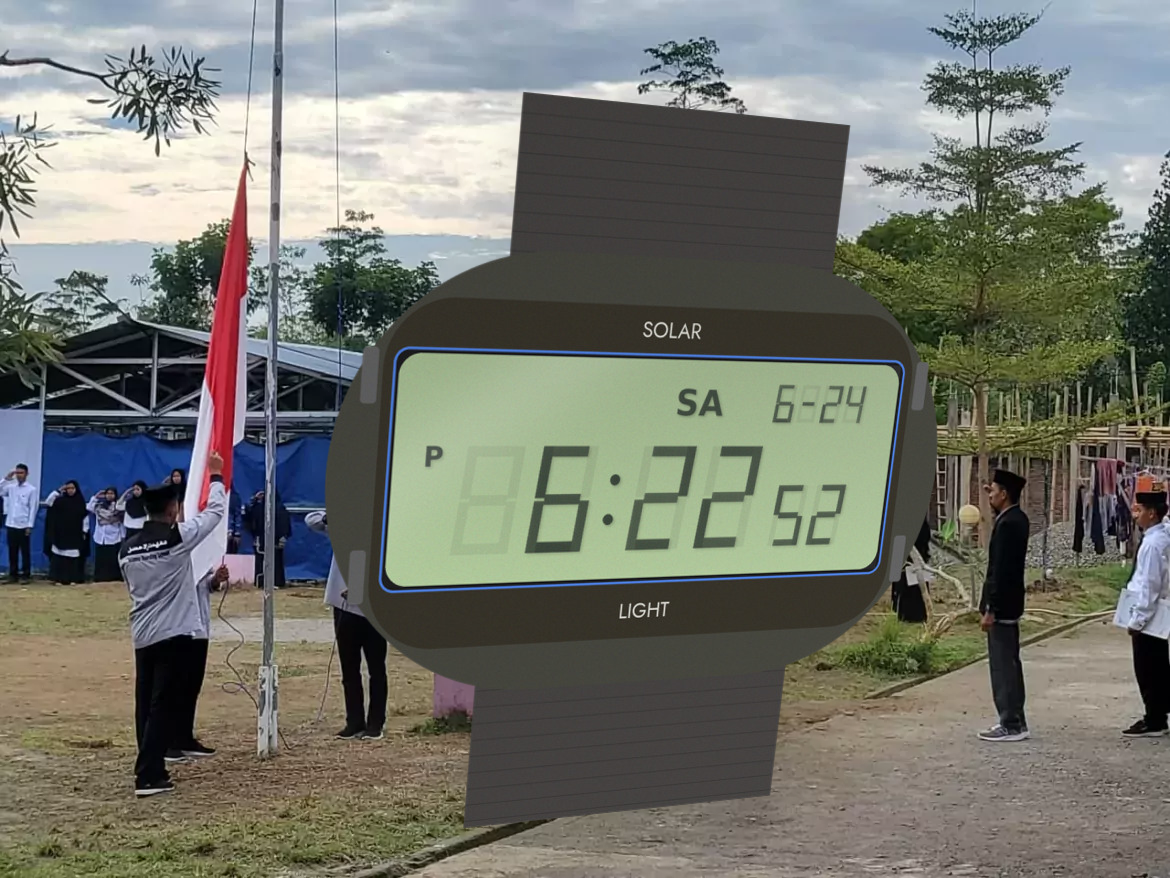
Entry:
6,22,52
